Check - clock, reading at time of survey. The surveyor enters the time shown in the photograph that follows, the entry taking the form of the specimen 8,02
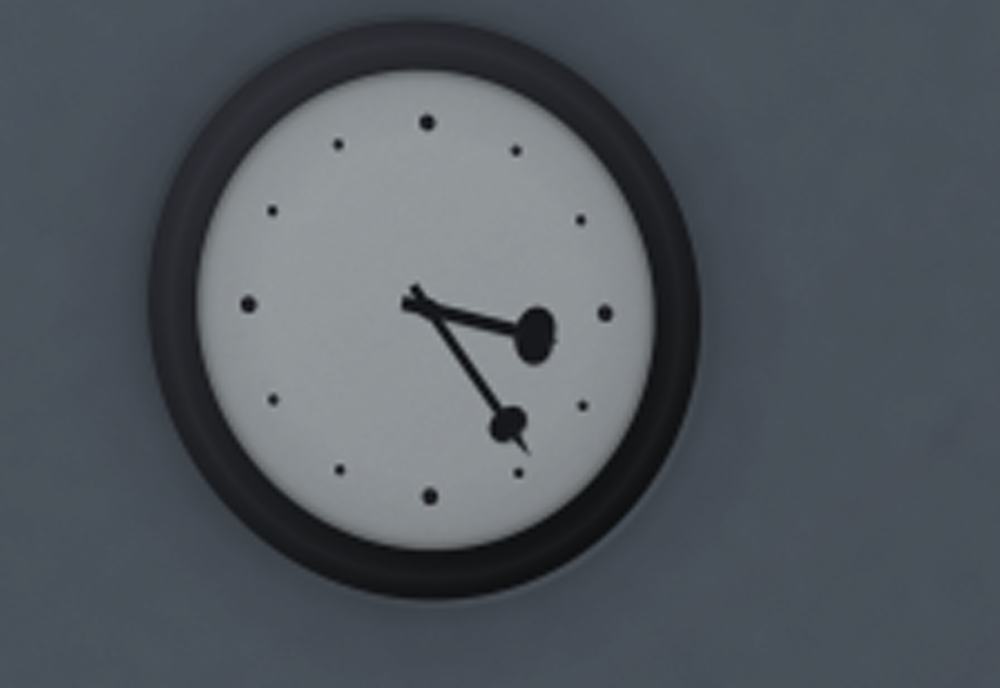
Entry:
3,24
